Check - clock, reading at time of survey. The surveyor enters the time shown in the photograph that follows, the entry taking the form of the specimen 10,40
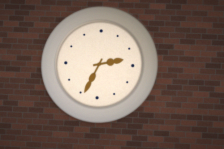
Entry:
2,34
